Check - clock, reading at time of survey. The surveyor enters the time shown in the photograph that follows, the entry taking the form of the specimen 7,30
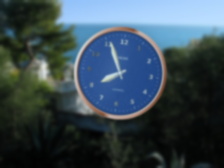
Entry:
7,56
